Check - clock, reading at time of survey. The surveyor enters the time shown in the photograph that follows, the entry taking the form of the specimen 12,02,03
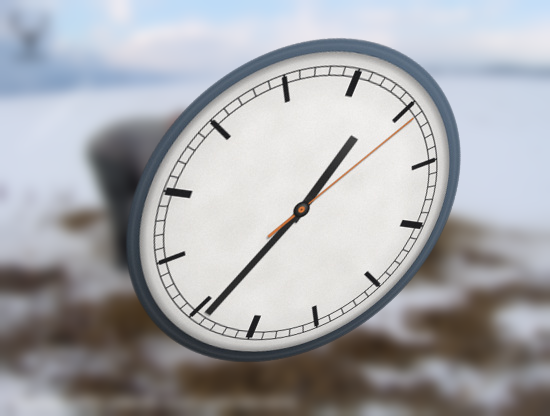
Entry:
12,34,06
